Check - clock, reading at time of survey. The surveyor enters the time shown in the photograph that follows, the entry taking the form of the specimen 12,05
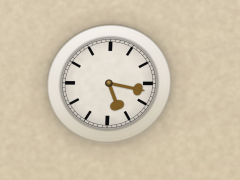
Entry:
5,17
